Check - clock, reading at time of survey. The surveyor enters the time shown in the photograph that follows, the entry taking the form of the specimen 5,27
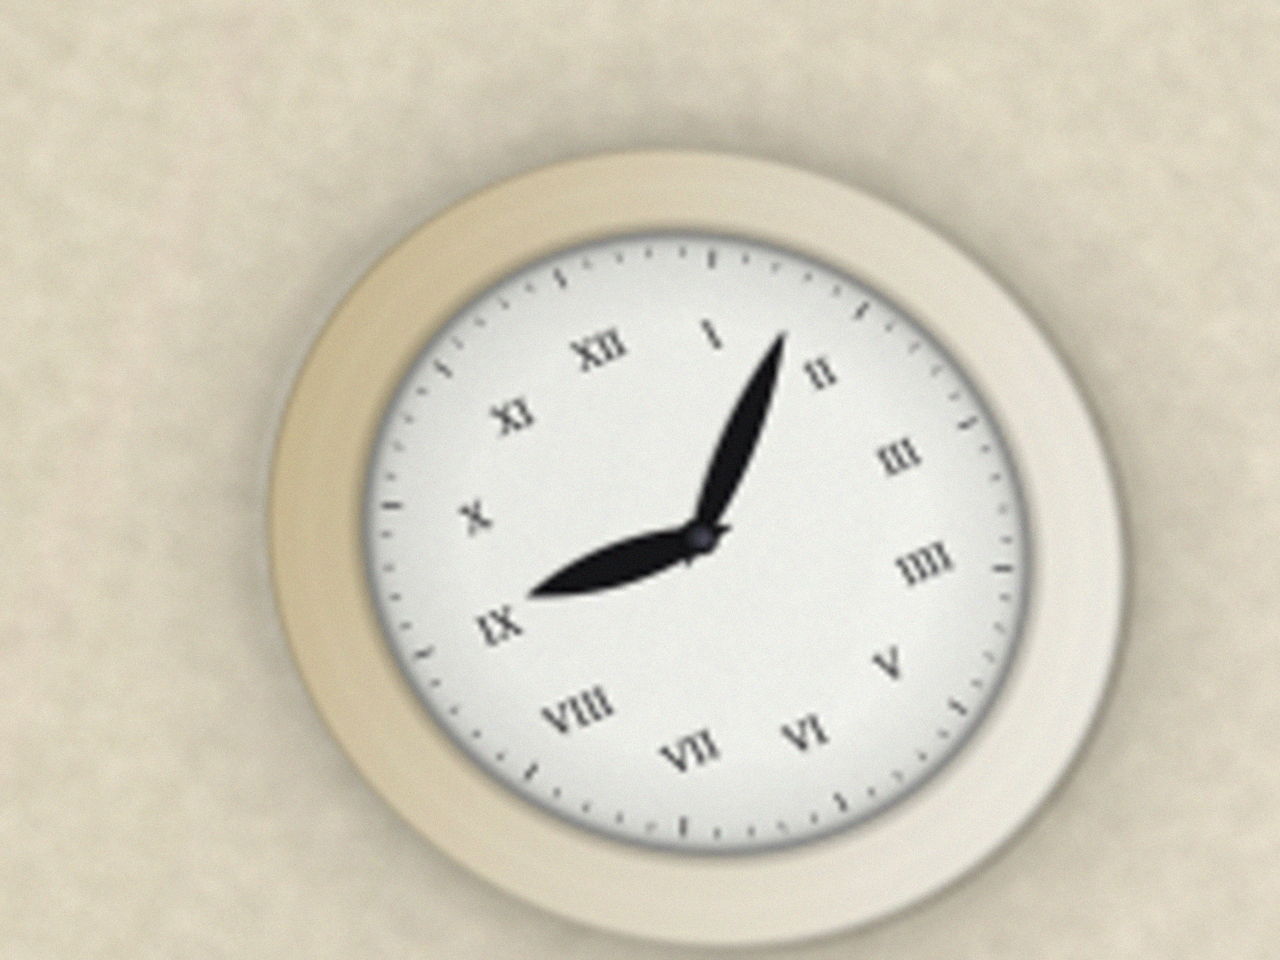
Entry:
9,08
